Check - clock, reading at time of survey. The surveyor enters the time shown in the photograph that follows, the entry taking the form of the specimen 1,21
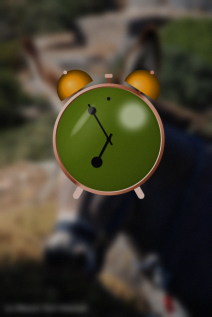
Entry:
6,55
